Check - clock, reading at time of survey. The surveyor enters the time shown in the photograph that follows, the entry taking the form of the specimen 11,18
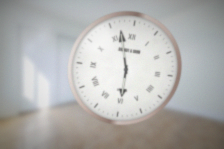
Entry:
5,57
